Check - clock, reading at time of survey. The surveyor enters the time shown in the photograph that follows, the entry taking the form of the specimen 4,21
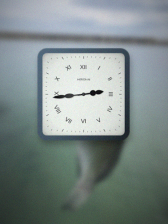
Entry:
2,44
